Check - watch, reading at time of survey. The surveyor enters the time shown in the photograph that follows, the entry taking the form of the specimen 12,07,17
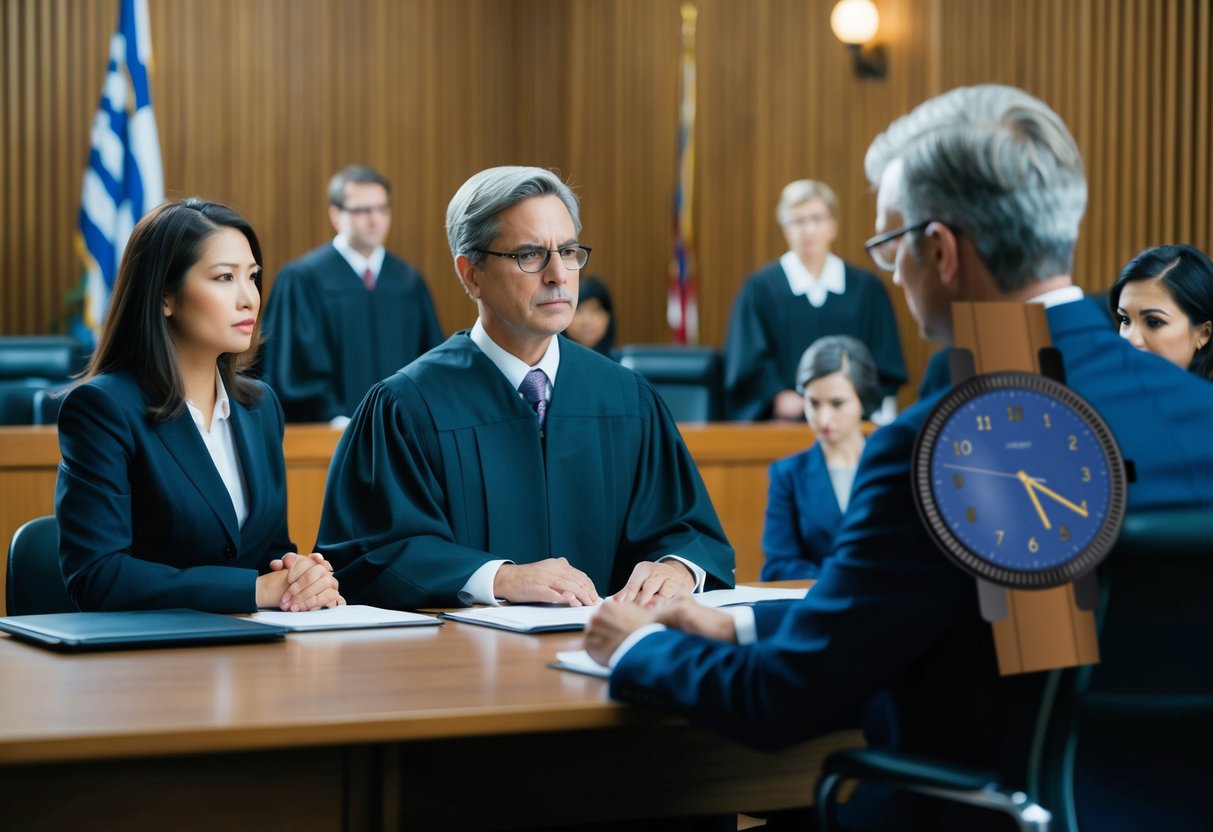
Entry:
5,20,47
